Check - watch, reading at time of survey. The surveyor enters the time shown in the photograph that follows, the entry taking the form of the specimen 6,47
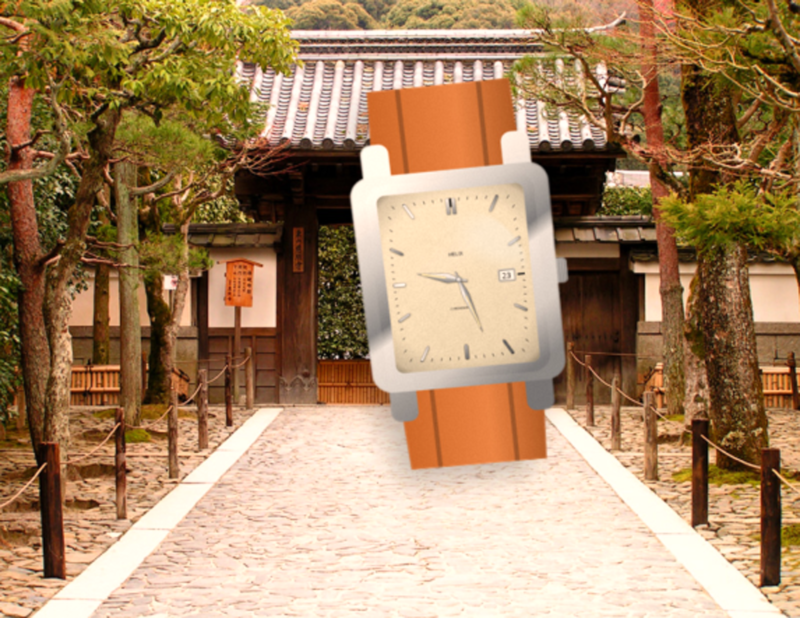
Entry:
9,27
